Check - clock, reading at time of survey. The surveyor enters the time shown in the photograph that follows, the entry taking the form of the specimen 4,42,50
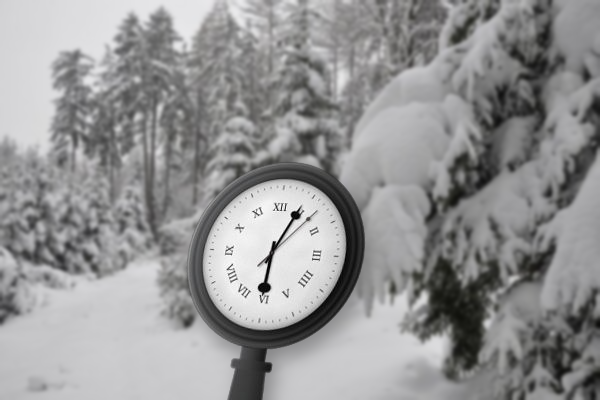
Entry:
6,04,07
